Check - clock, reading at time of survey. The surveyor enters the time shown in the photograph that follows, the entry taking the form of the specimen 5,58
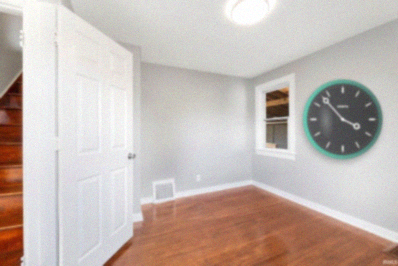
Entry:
3,53
